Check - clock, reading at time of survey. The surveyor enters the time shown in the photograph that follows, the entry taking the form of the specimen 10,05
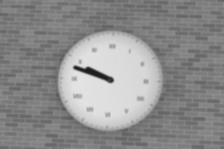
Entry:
9,48
